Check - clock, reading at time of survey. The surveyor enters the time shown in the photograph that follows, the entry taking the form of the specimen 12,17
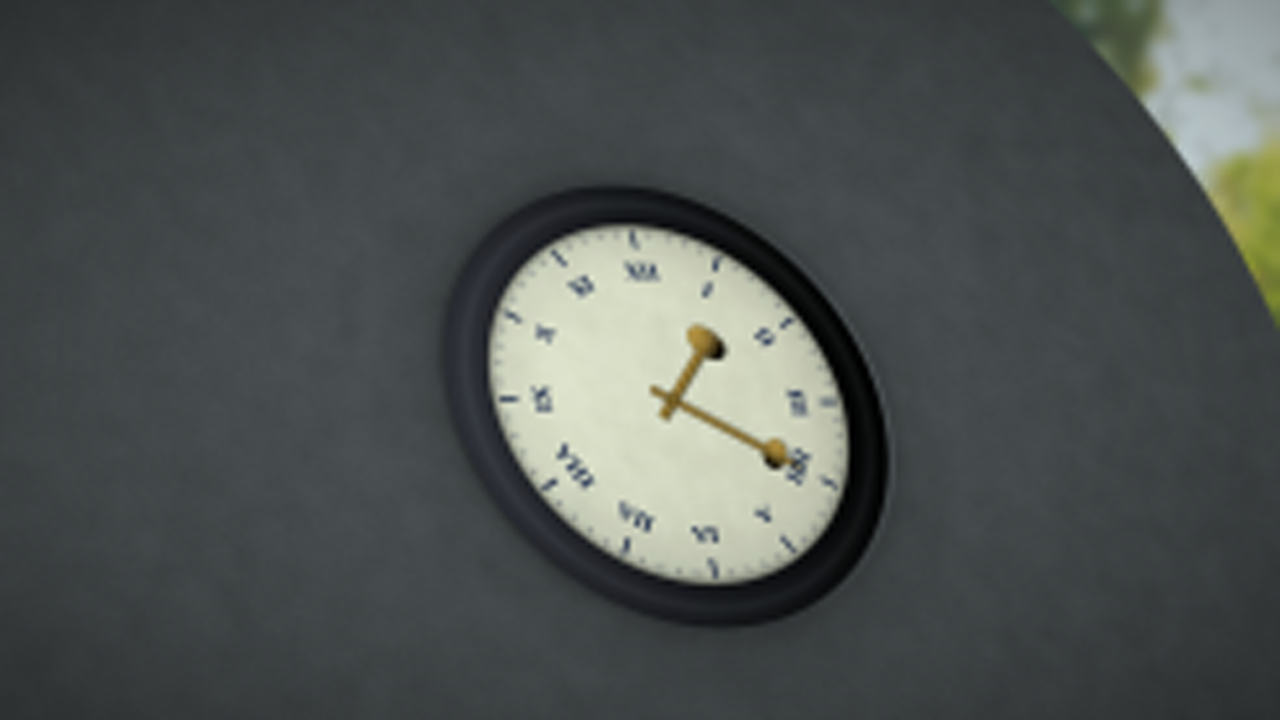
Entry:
1,20
